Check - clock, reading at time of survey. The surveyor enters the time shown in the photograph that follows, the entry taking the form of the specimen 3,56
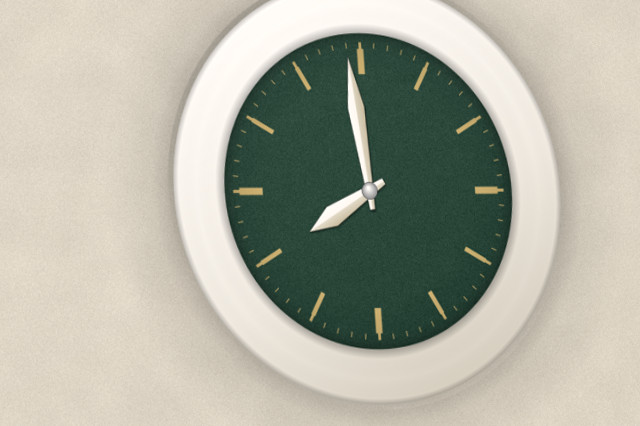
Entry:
7,59
